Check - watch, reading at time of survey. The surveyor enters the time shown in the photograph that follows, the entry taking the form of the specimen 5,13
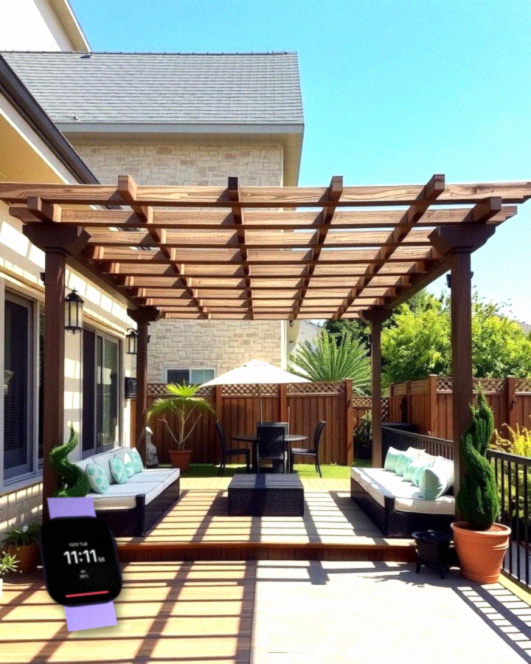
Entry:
11,11
